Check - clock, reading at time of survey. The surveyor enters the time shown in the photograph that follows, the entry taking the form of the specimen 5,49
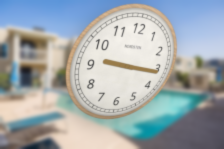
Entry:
9,16
